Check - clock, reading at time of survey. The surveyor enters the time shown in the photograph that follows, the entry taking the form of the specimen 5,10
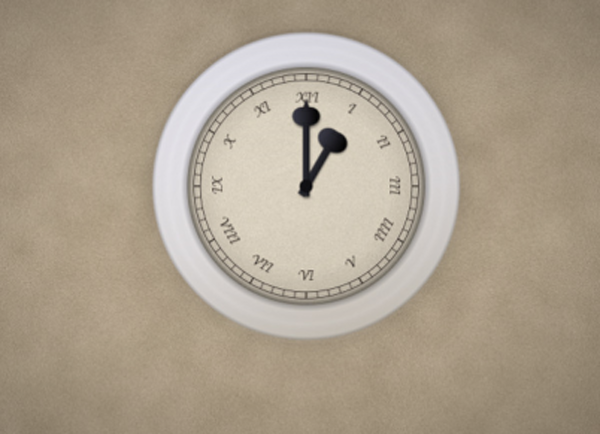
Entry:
1,00
